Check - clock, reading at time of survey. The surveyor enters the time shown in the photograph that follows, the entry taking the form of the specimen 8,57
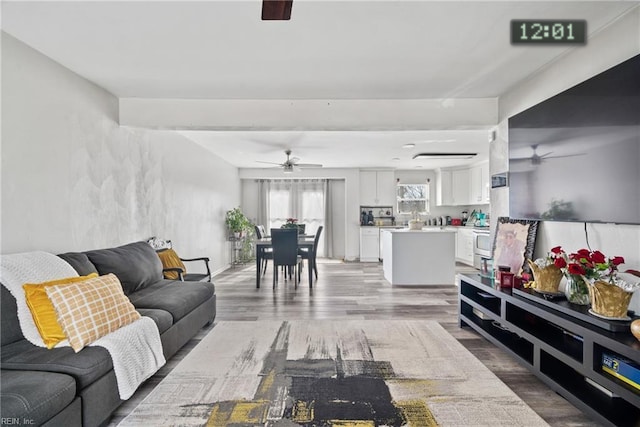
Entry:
12,01
